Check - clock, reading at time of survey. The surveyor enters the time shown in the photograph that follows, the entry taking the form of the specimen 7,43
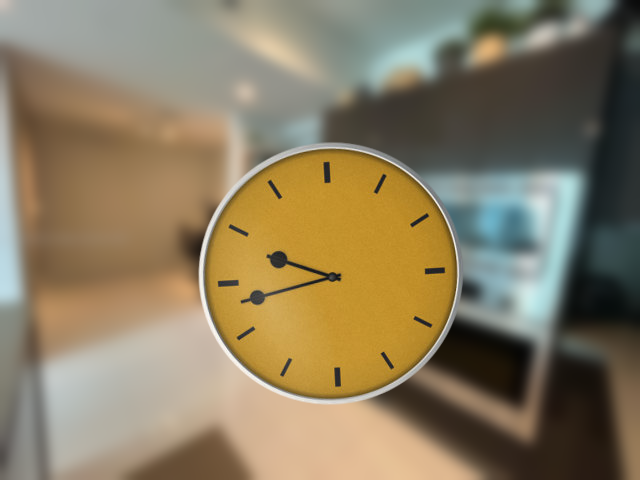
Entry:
9,43
